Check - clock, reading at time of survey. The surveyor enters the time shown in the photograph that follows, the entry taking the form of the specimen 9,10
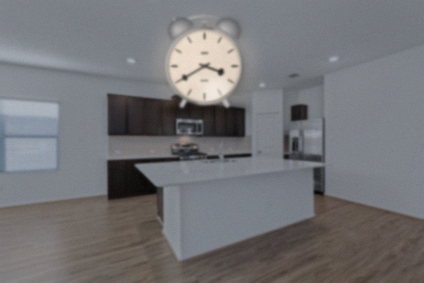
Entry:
3,40
